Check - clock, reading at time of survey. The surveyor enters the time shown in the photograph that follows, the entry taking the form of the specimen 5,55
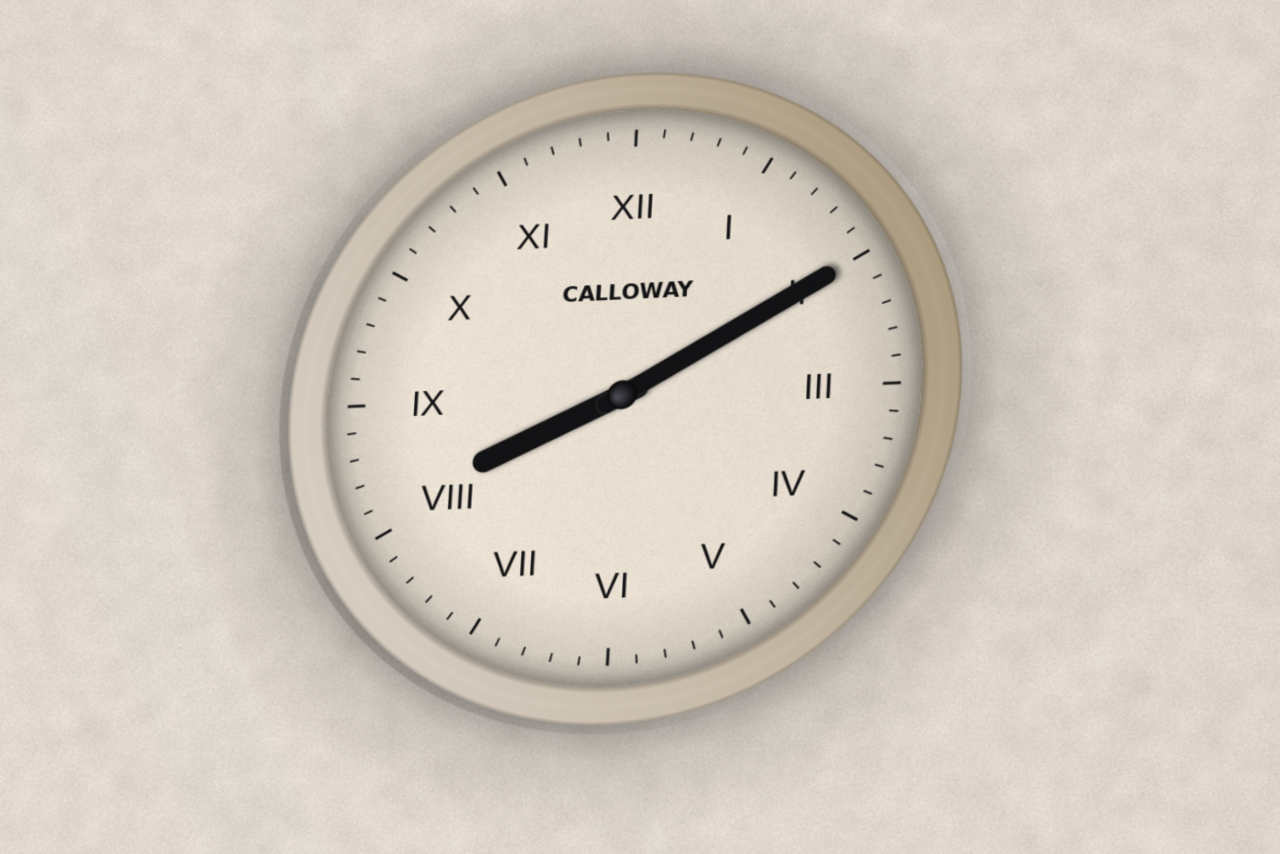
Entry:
8,10
